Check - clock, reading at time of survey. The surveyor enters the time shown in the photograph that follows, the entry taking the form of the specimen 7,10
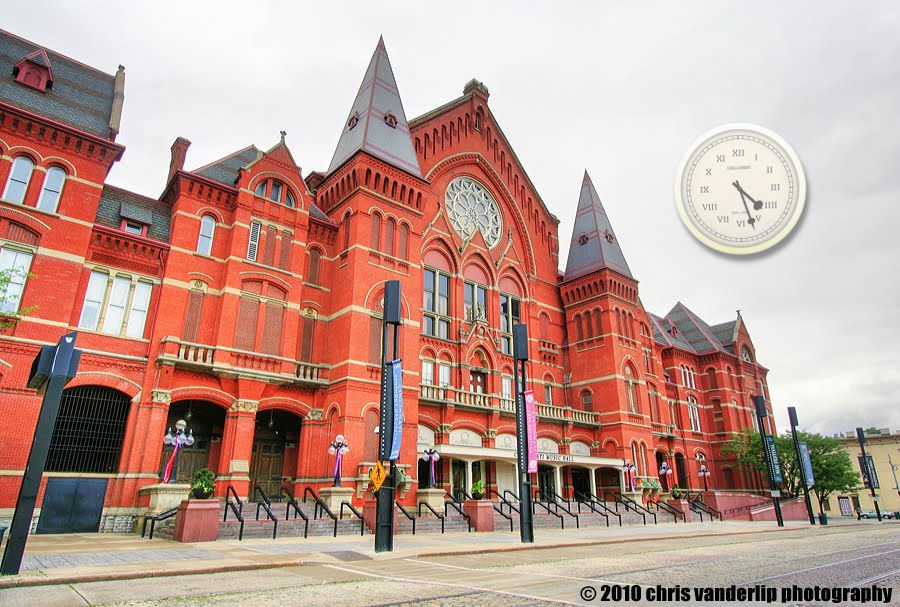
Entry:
4,27
